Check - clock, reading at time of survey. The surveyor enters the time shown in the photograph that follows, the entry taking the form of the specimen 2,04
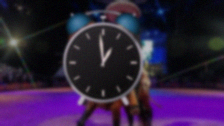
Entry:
12,59
